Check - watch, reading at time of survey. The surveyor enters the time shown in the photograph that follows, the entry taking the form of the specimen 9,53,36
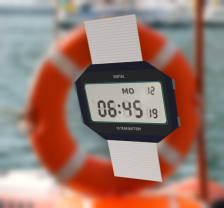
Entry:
6,45,19
